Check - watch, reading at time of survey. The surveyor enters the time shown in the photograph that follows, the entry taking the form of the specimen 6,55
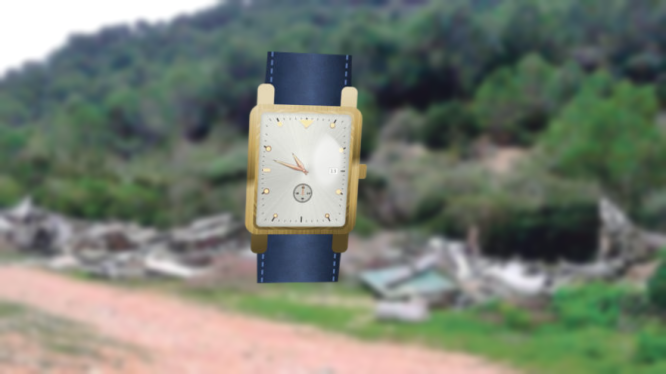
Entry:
10,48
